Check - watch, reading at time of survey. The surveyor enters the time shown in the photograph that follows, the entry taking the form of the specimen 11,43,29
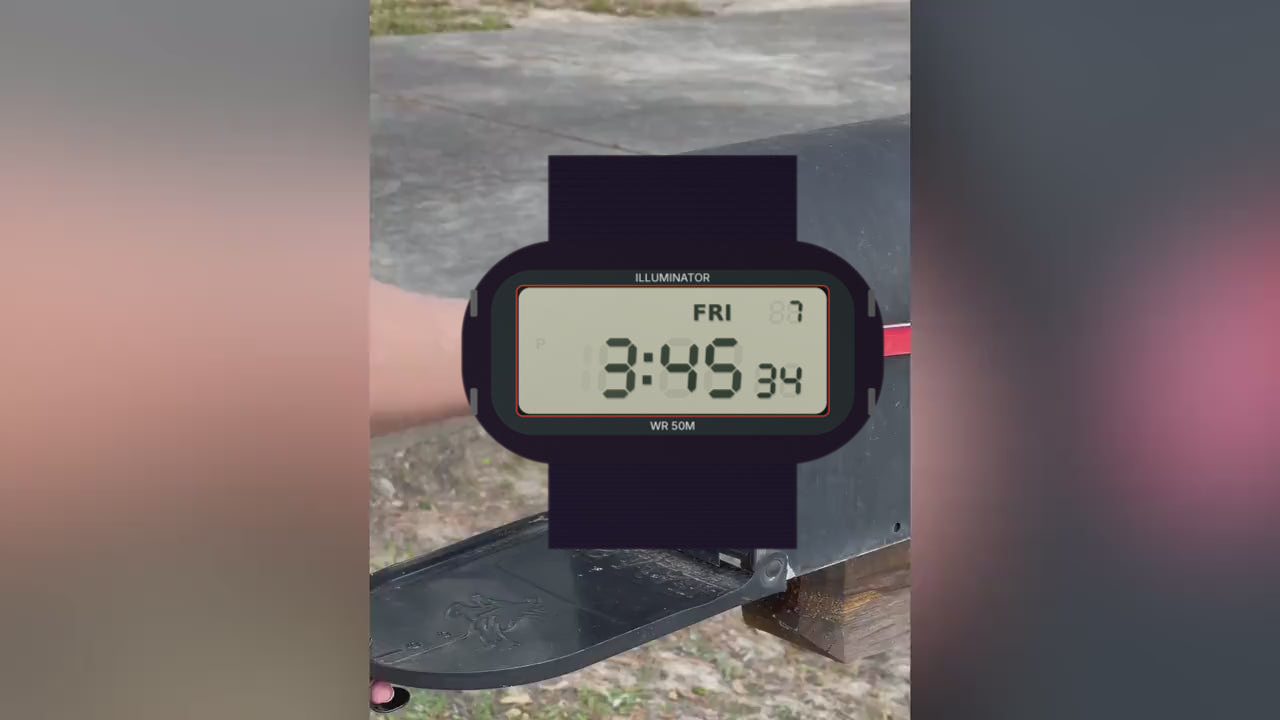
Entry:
3,45,34
